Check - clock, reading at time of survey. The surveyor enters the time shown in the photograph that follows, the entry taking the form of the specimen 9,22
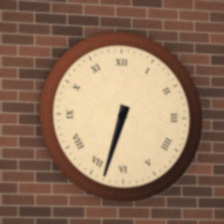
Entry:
6,33
